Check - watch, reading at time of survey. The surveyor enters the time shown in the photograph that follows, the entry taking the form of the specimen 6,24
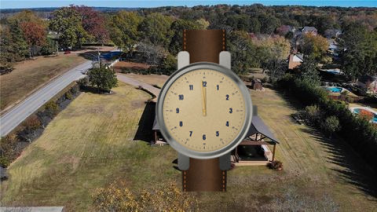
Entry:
11,59
